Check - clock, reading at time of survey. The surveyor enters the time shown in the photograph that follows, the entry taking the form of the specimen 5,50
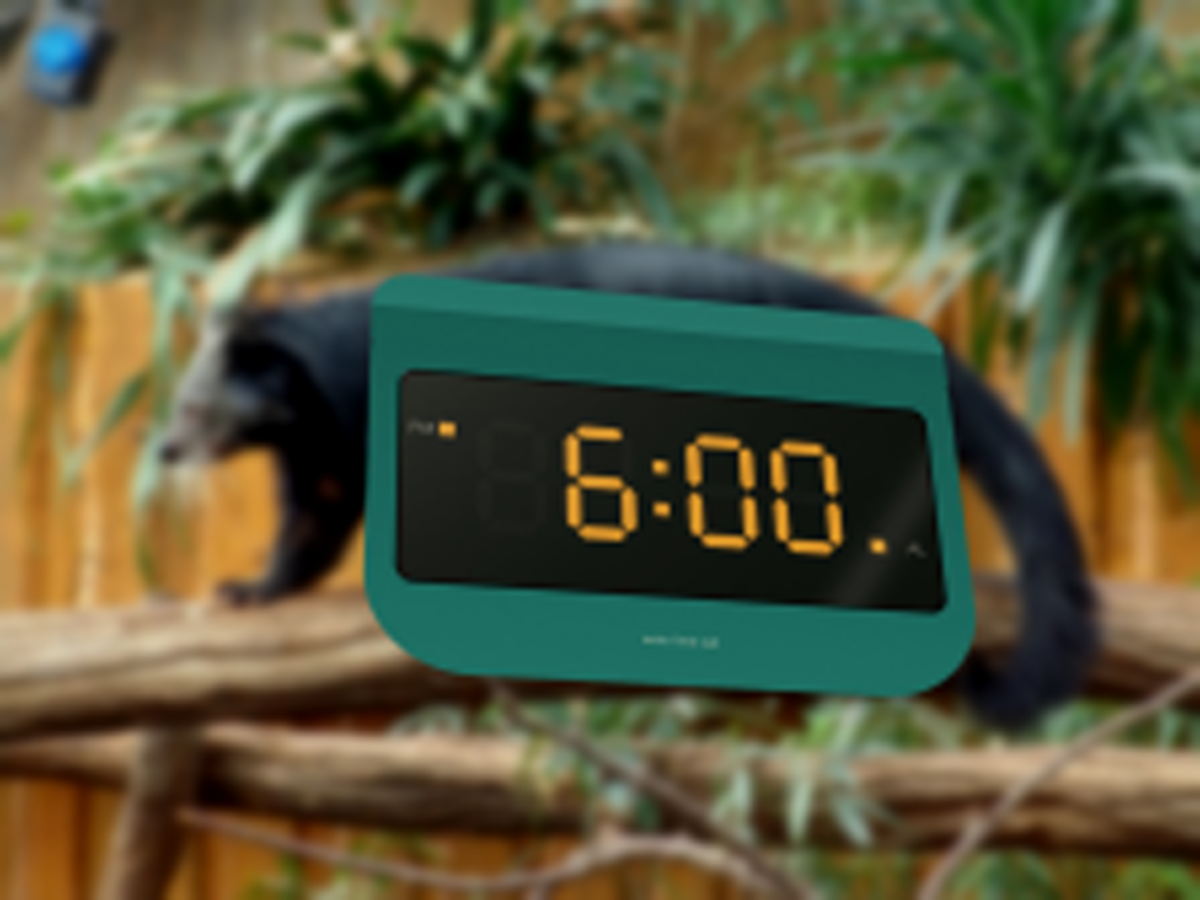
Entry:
6,00
